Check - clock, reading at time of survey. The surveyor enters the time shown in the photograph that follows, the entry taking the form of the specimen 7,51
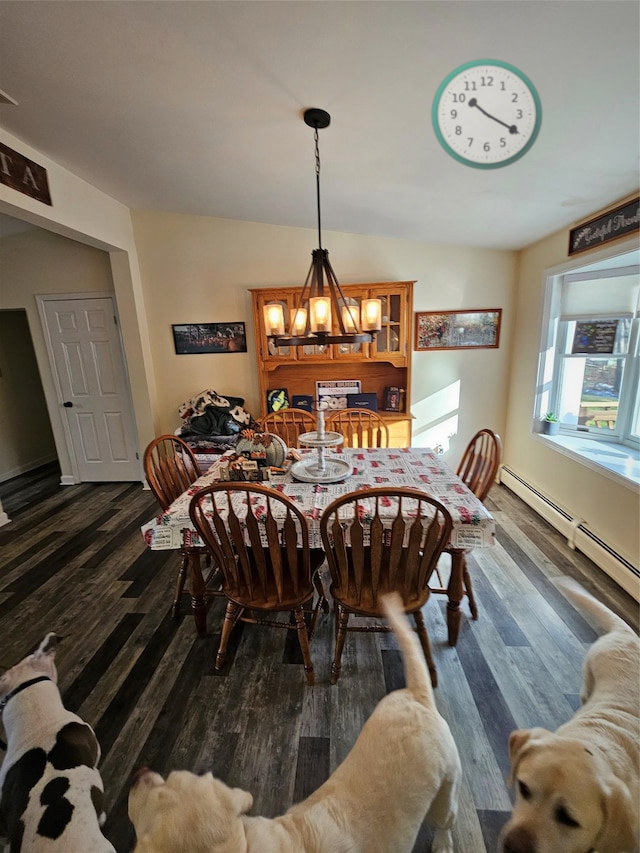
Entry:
10,20
